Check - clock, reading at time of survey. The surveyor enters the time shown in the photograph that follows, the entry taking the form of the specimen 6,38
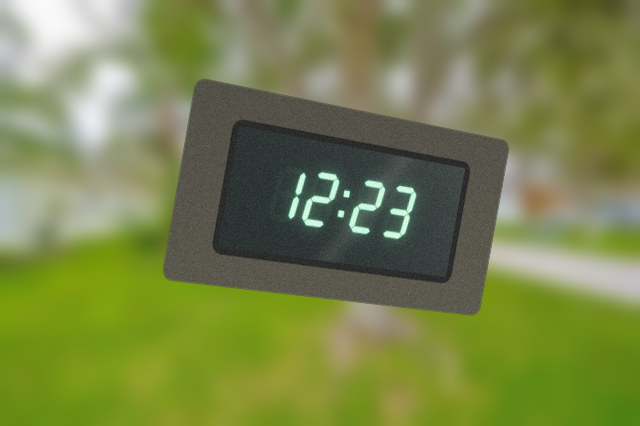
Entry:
12,23
